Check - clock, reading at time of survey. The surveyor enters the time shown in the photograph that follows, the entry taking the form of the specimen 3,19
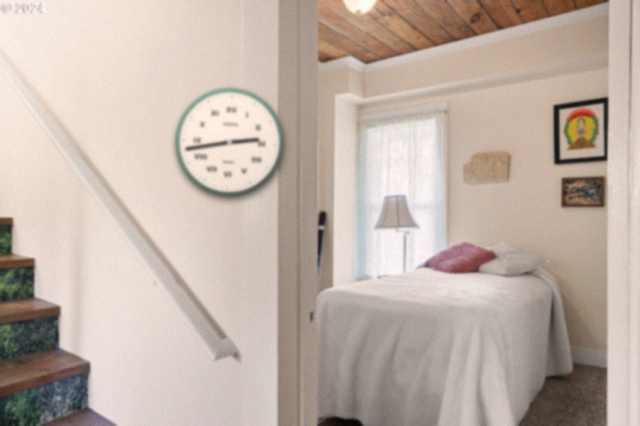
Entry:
2,43
